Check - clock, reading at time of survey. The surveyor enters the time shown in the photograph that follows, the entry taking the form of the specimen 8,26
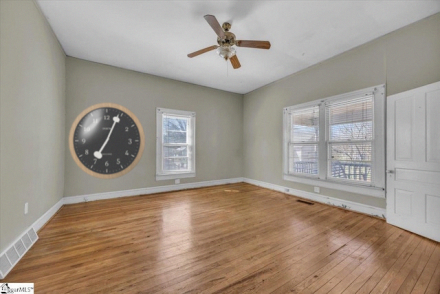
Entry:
7,04
